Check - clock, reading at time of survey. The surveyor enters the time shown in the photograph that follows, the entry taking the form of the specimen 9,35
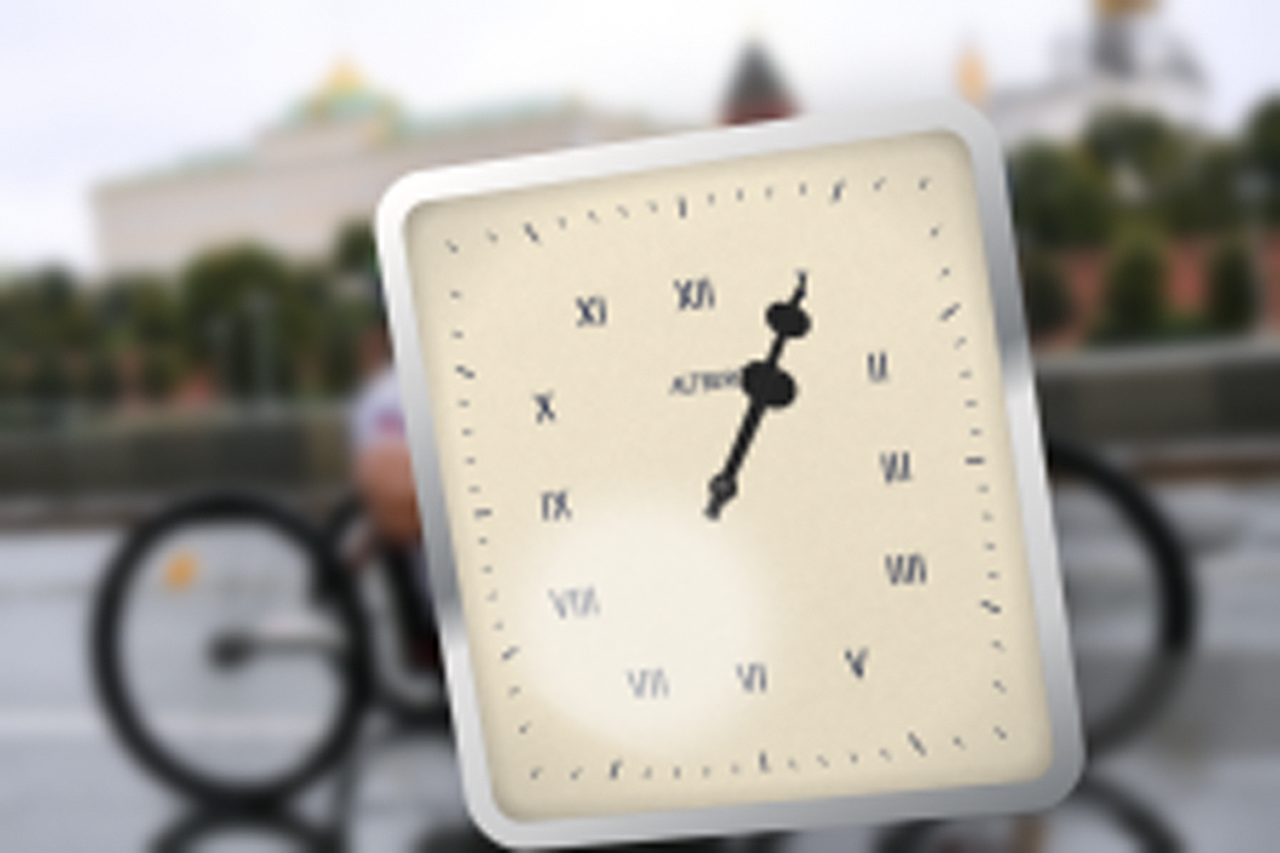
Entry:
1,05
